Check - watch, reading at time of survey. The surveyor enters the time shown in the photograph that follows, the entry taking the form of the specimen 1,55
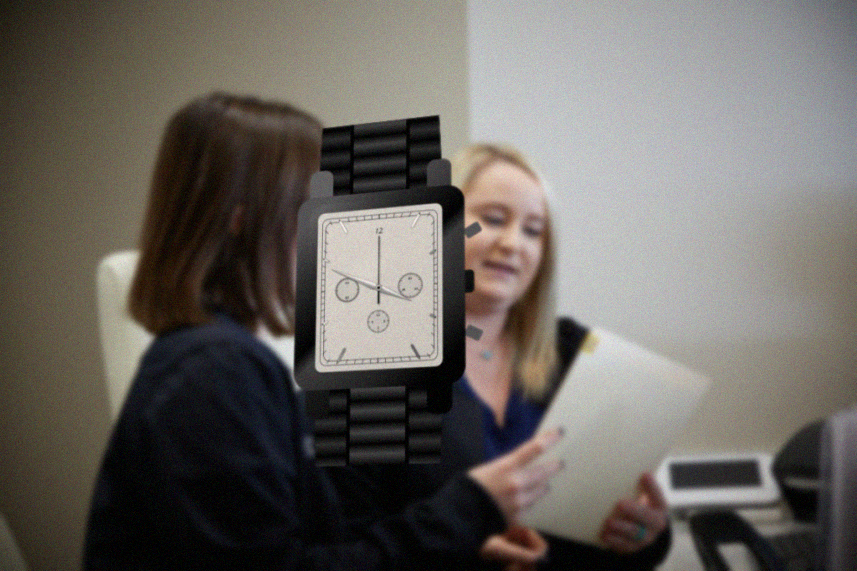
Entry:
3,49
